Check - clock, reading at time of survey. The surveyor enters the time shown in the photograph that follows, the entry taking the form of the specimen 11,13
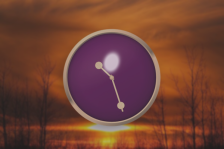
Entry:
10,27
